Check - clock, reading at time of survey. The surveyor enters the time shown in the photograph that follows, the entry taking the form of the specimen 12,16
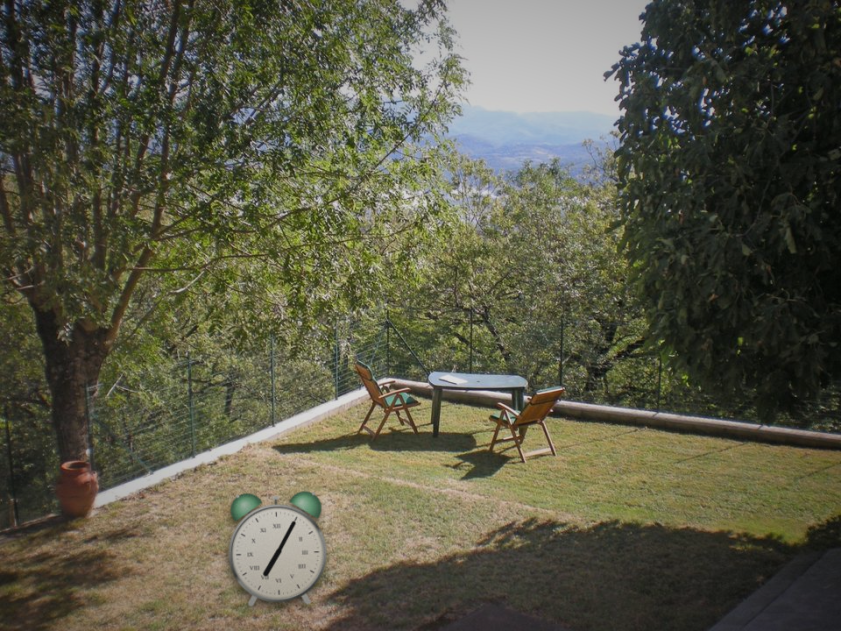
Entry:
7,05
